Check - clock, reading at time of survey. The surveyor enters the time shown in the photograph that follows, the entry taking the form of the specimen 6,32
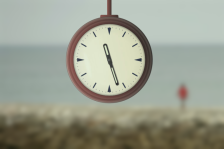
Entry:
11,27
